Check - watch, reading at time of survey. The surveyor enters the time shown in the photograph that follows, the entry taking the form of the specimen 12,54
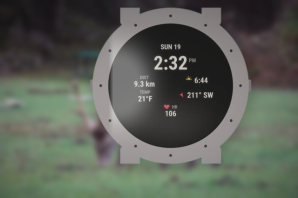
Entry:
2,32
